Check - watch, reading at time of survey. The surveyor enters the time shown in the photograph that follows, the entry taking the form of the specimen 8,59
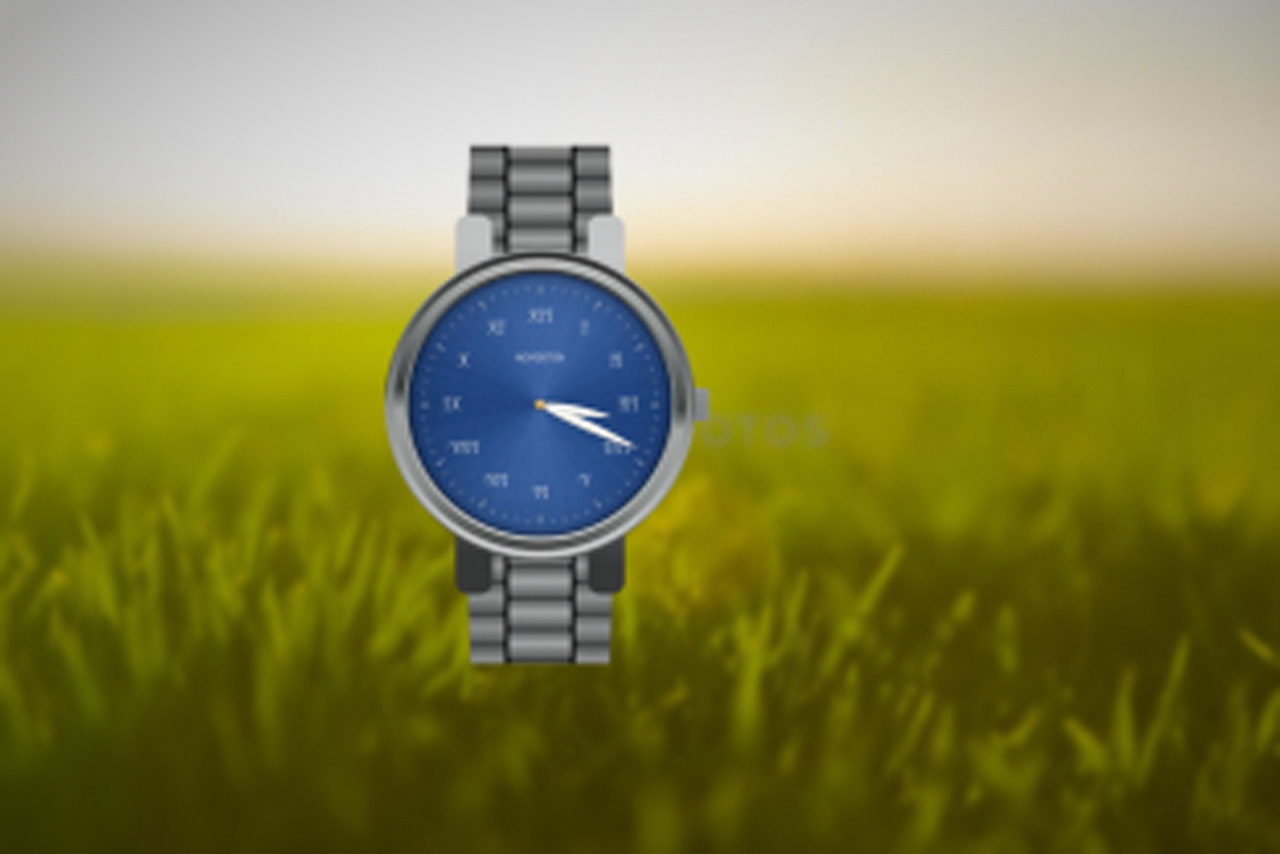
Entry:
3,19
